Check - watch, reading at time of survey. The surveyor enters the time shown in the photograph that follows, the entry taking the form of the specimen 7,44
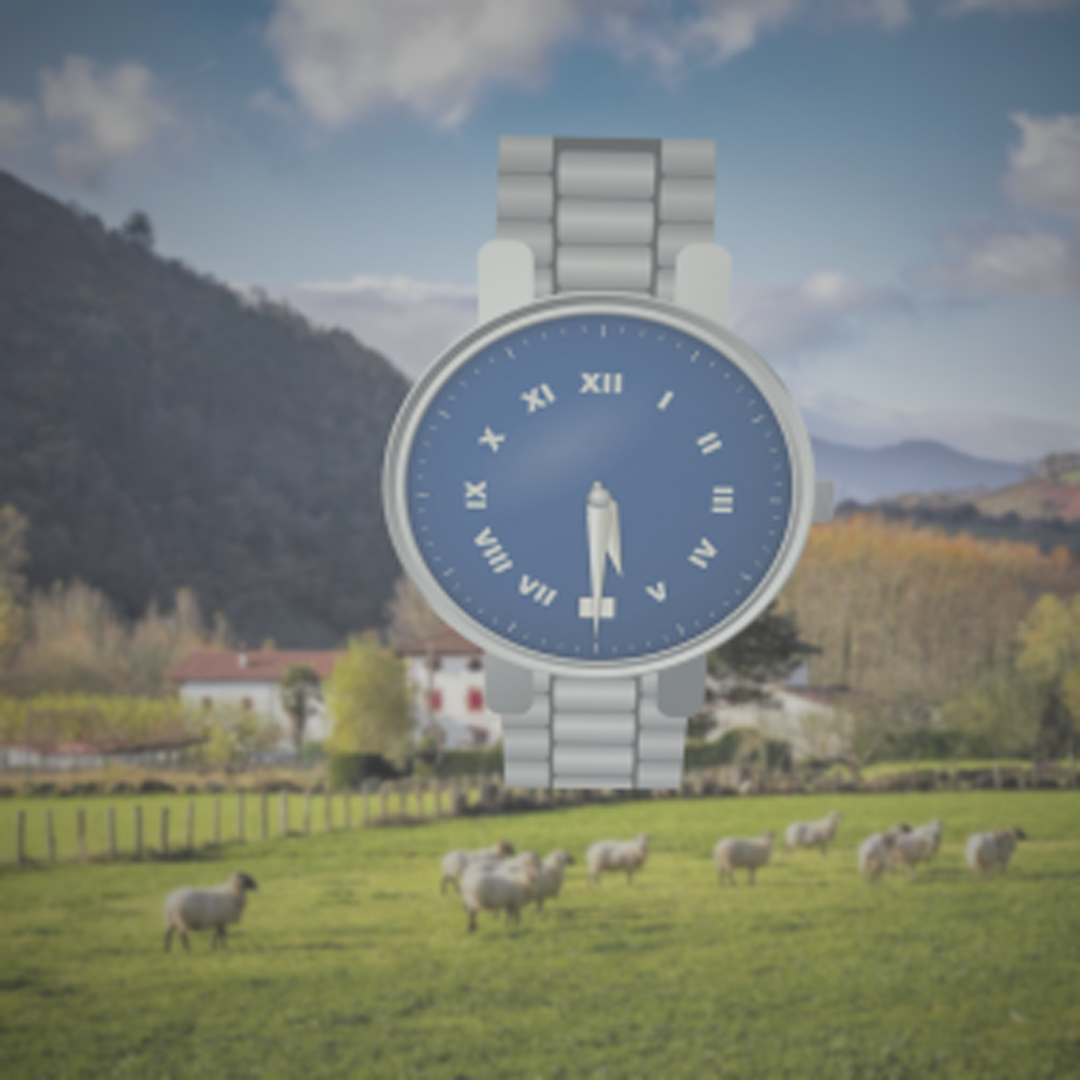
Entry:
5,30
